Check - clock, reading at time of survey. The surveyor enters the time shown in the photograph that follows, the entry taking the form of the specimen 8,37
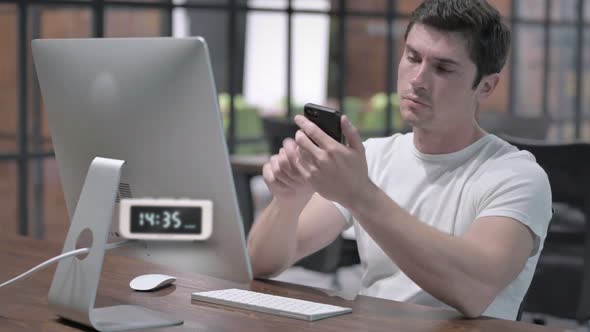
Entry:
14,35
